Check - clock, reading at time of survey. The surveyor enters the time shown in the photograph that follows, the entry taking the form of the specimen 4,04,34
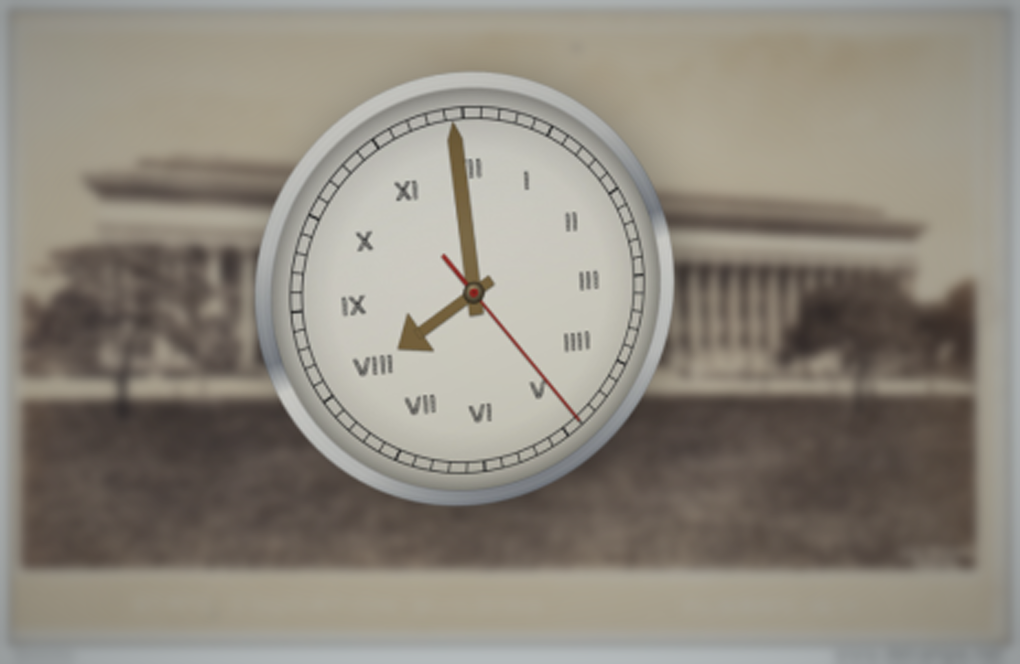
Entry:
7,59,24
